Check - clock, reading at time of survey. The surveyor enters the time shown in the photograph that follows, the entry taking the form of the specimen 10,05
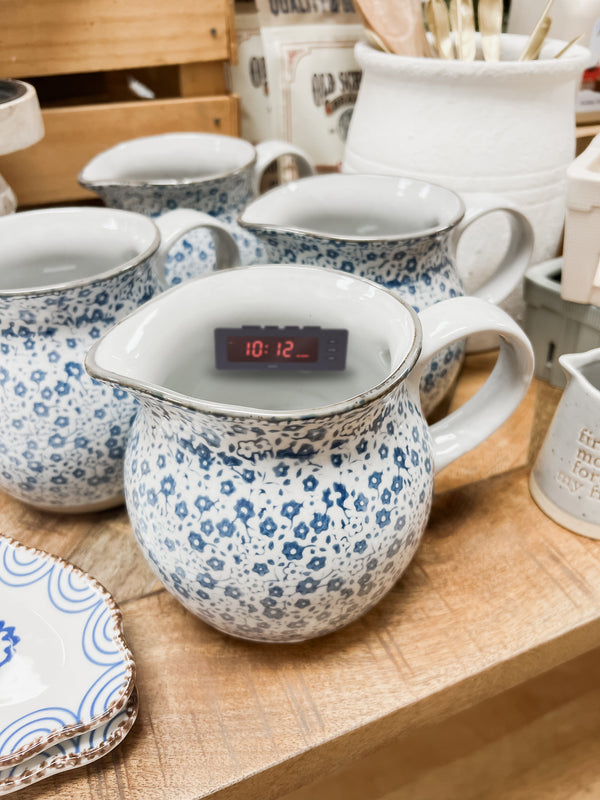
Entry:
10,12
